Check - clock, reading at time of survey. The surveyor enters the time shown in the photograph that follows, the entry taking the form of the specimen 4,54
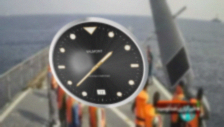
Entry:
1,38
